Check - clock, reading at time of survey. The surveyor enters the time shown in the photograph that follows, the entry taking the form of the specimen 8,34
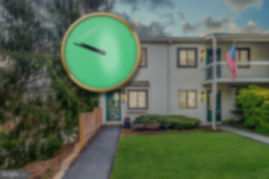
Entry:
9,48
